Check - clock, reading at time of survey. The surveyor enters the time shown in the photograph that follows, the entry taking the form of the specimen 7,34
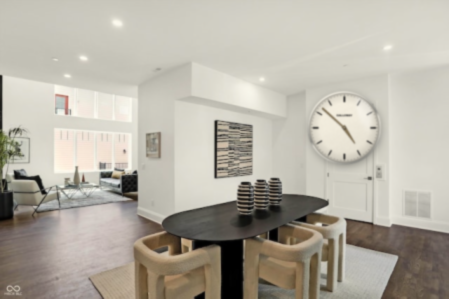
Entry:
4,52
